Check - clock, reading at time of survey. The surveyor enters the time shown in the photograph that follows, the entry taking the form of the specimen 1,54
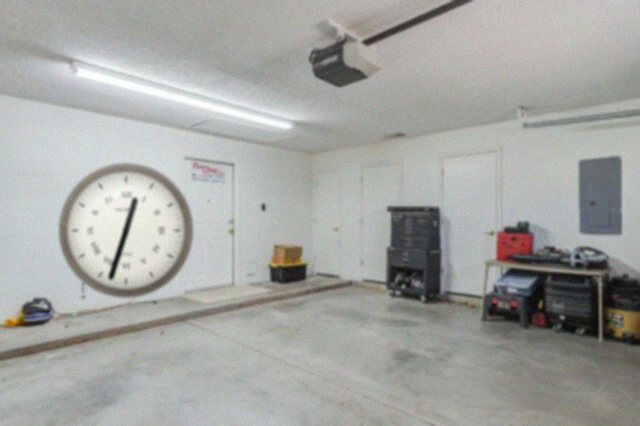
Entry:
12,33
